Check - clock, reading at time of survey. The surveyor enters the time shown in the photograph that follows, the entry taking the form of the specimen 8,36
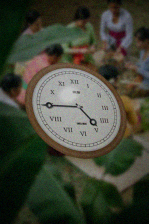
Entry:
4,45
